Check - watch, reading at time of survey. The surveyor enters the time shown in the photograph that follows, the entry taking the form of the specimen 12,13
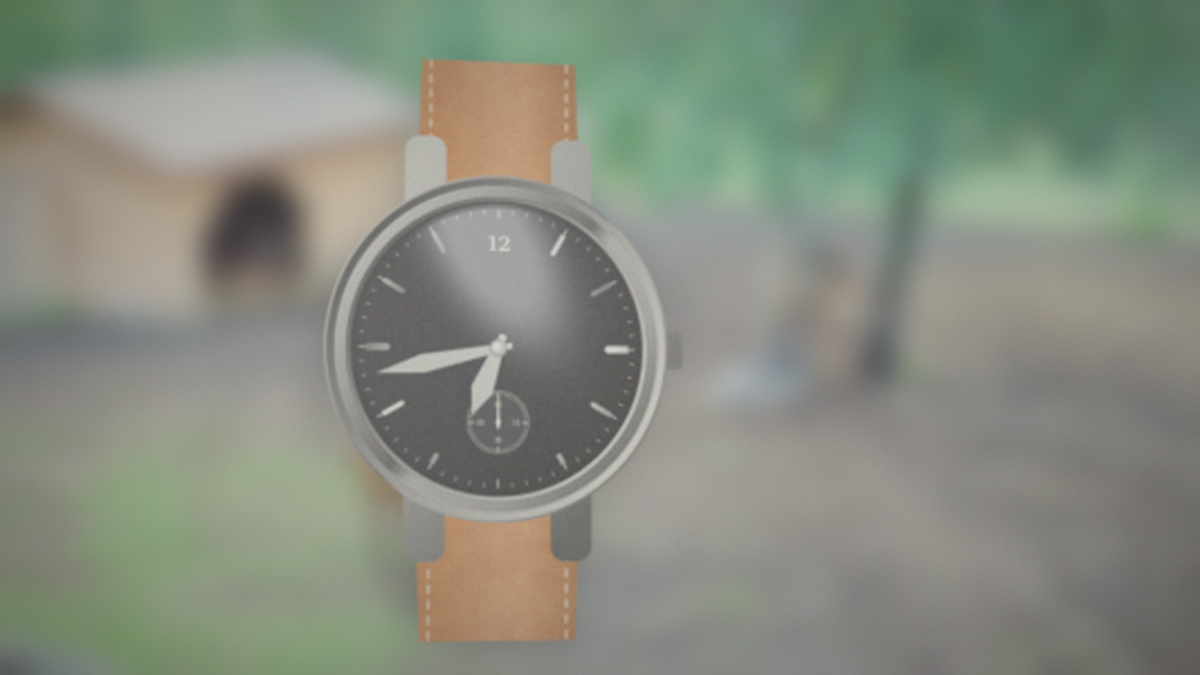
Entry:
6,43
